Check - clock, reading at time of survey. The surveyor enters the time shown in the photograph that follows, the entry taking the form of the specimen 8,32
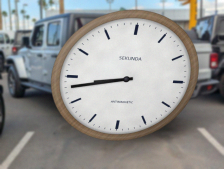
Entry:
8,43
